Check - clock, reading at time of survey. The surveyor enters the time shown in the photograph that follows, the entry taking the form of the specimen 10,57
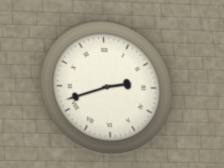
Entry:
2,42
